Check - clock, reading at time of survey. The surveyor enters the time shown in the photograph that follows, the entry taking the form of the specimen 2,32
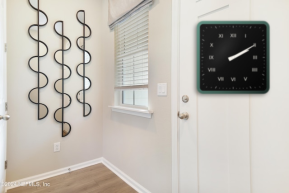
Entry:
2,10
